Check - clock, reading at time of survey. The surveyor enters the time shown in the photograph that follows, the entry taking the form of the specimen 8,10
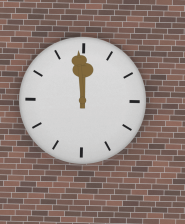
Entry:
11,59
